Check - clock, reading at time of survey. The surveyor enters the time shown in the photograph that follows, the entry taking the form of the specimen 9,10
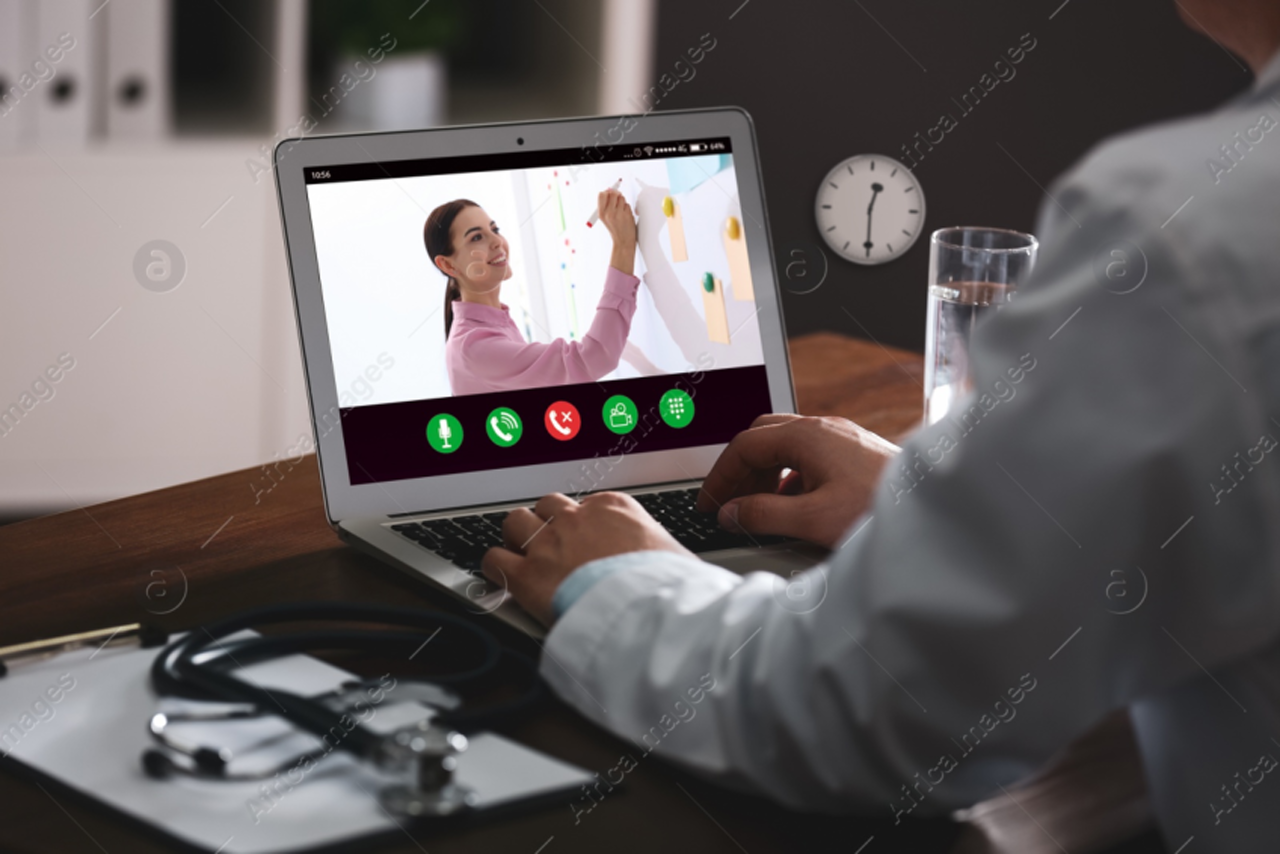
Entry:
12,30
